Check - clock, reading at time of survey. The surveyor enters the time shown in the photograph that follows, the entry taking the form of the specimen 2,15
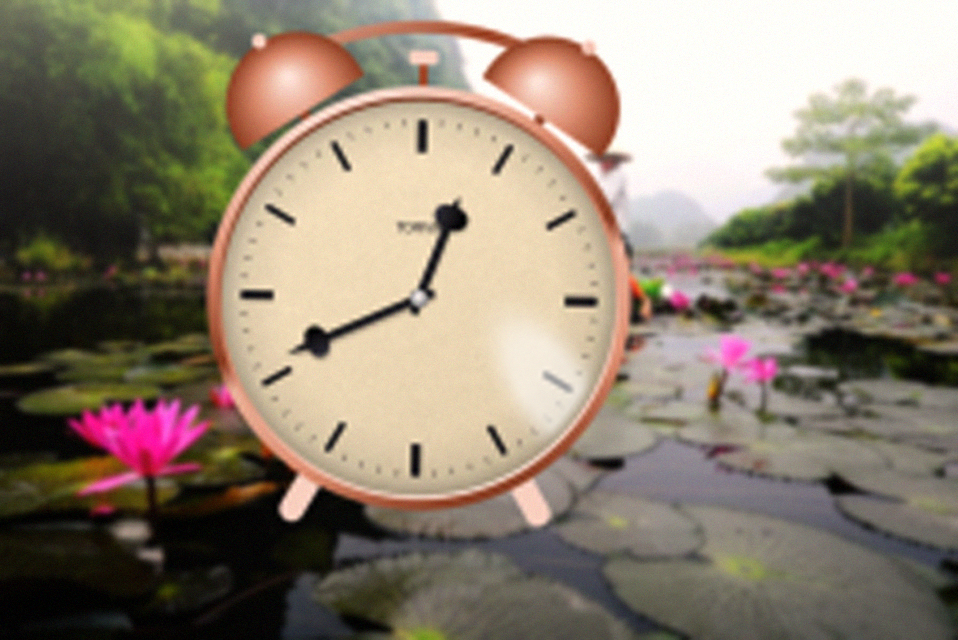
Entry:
12,41
